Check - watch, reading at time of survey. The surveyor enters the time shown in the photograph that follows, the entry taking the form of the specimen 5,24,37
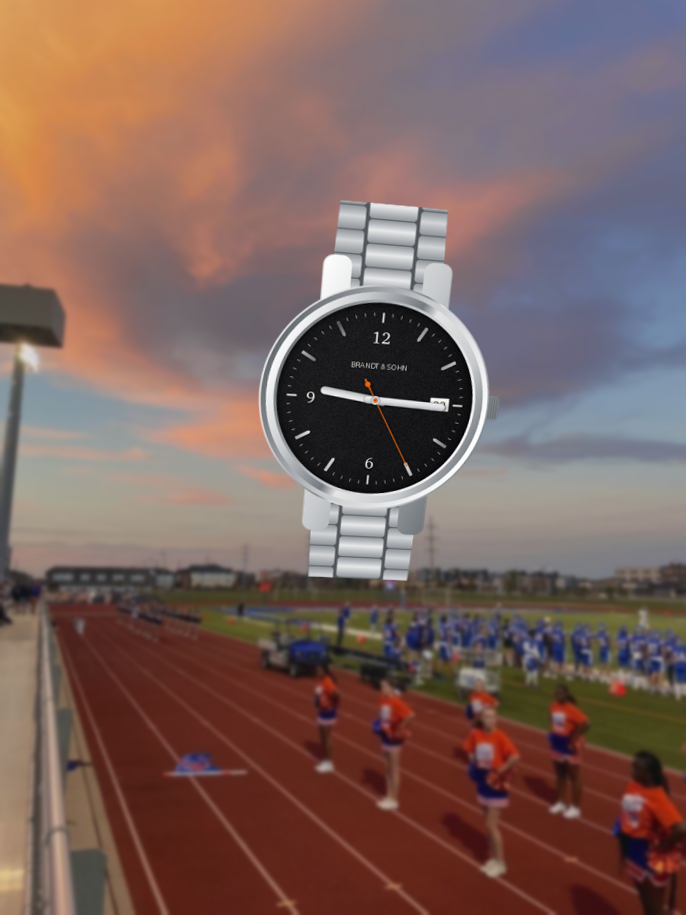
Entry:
9,15,25
